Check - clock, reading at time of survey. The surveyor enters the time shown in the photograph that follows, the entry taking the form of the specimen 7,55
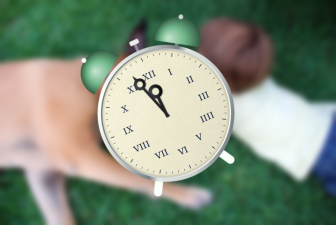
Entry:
11,57
